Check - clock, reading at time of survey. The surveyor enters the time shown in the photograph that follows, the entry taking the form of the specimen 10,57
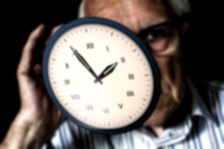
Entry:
1,55
